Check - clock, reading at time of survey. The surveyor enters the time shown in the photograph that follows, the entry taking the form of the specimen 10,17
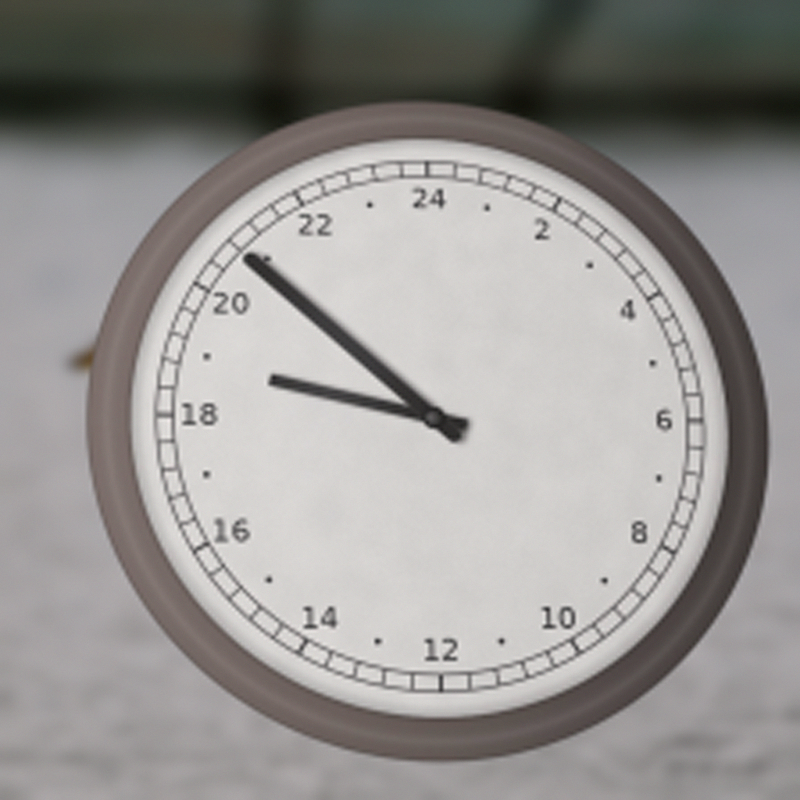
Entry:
18,52
